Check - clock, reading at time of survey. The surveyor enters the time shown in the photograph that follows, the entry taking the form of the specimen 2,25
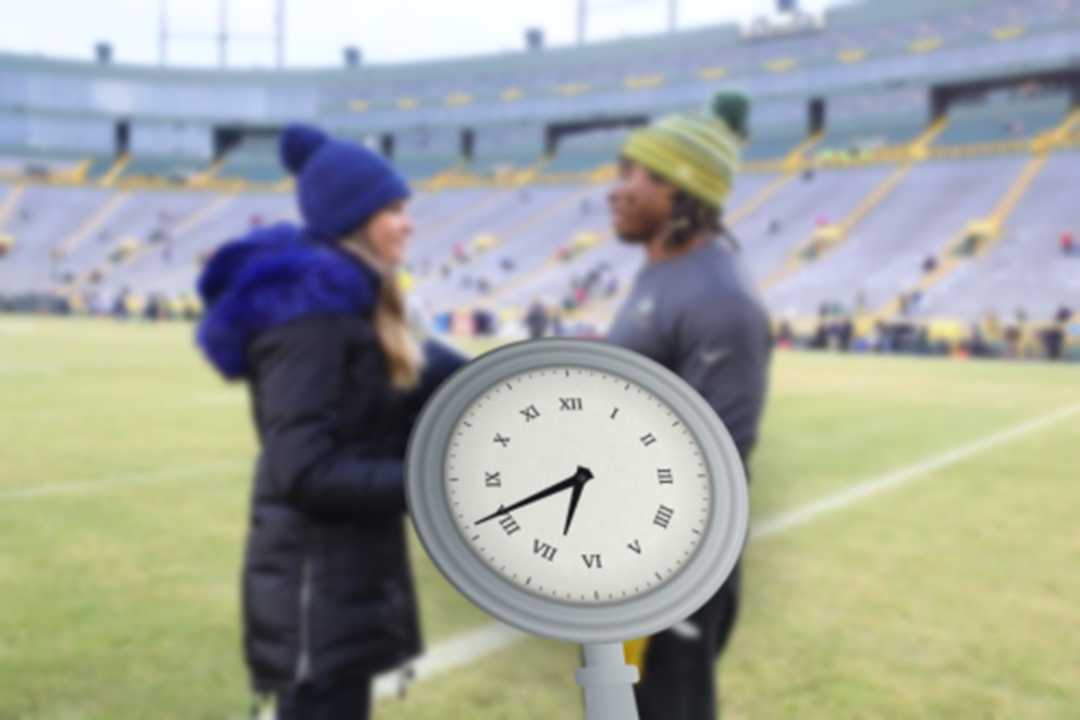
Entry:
6,41
